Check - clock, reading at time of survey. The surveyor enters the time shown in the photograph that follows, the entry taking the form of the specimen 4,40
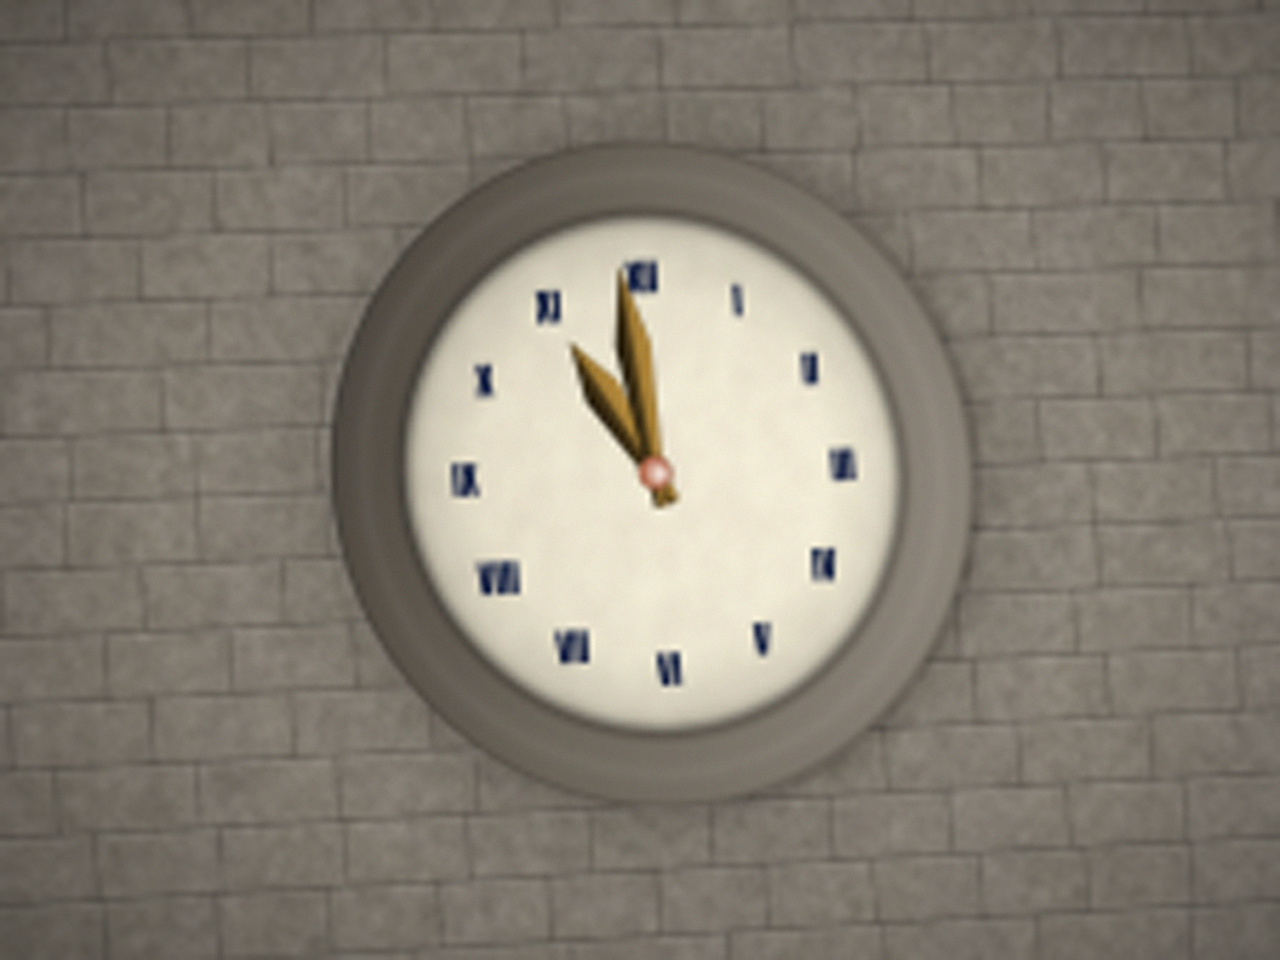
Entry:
10,59
